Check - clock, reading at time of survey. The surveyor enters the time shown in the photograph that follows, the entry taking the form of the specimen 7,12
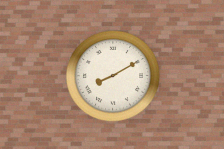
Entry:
8,10
